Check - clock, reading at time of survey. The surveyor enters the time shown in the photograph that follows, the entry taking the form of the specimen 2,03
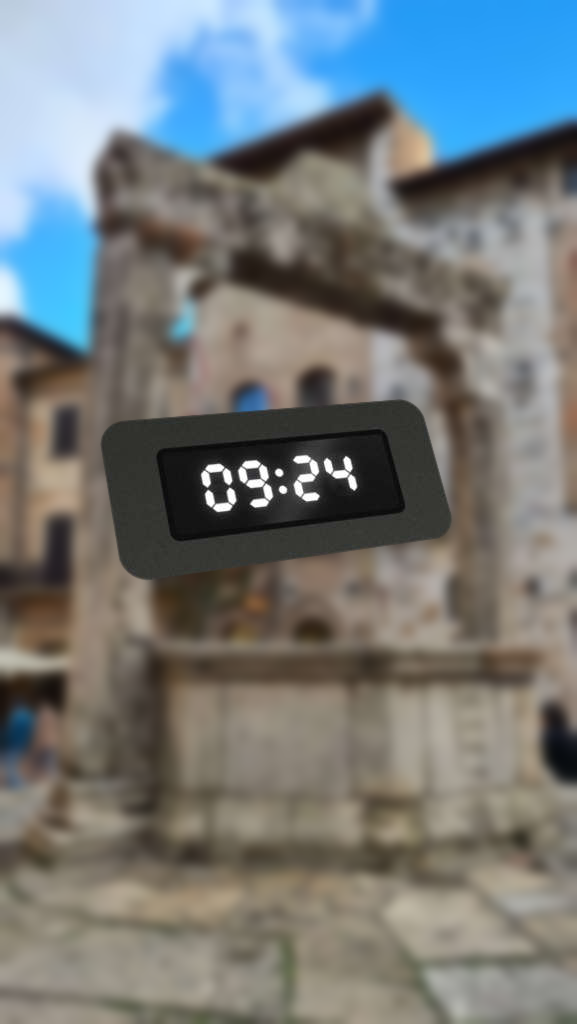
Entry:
9,24
